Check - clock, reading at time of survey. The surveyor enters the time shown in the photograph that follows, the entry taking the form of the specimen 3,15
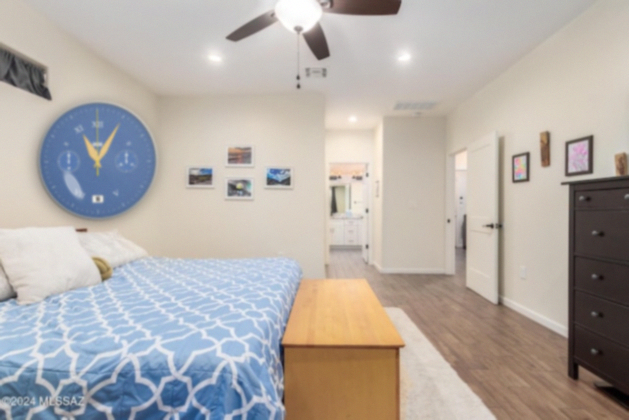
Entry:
11,05
